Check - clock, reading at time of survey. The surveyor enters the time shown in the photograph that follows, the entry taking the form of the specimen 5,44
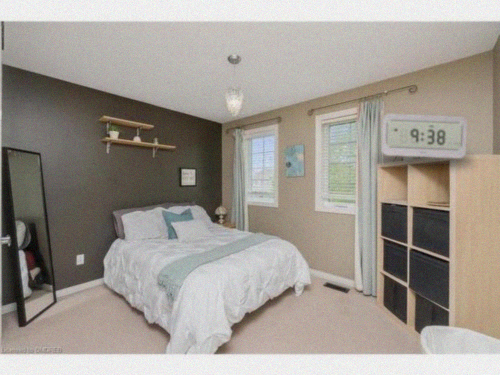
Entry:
9,38
